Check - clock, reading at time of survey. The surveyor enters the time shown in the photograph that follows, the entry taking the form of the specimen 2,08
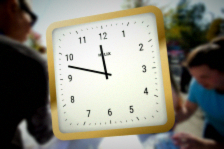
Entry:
11,48
